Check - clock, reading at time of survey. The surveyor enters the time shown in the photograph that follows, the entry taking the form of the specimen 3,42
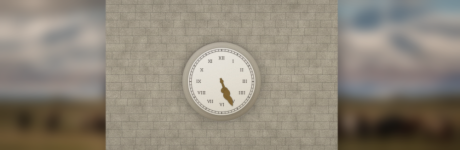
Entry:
5,26
